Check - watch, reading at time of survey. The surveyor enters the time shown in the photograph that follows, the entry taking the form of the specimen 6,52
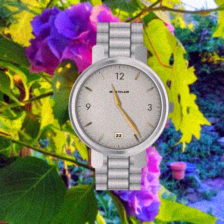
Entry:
11,24
